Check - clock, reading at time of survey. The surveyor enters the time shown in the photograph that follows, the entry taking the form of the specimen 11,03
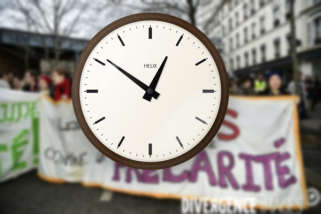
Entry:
12,51
